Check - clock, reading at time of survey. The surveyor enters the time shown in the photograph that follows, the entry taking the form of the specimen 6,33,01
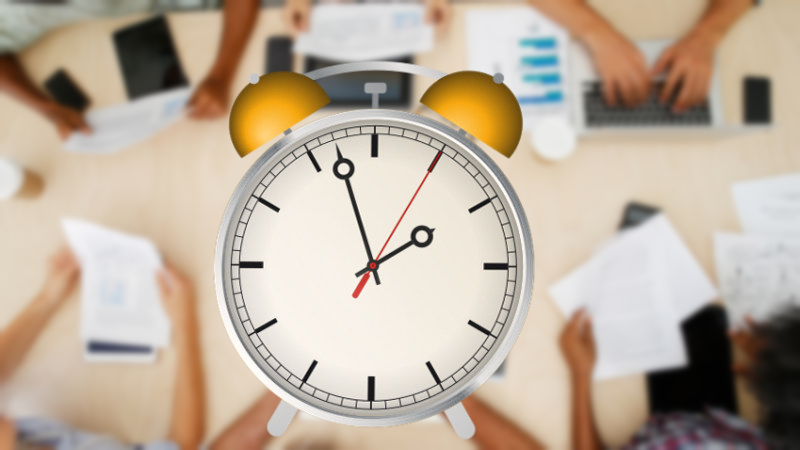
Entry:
1,57,05
